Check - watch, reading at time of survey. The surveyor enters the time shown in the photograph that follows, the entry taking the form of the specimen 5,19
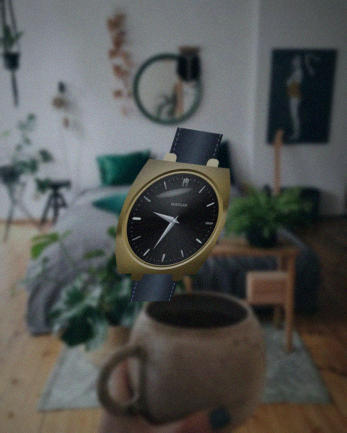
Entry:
9,34
